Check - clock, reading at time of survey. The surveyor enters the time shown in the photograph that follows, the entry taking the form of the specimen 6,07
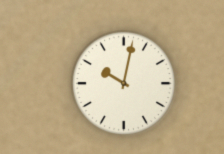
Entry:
10,02
